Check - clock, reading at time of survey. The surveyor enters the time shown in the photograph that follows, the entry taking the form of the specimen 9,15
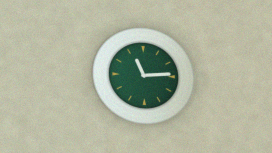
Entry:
11,14
